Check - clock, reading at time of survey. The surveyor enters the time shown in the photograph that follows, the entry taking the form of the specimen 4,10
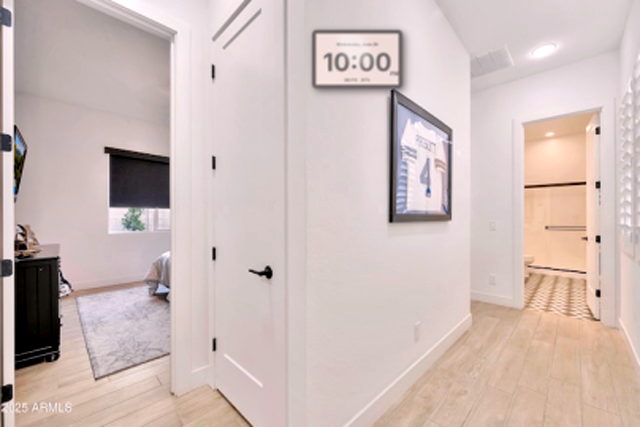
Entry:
10,00
